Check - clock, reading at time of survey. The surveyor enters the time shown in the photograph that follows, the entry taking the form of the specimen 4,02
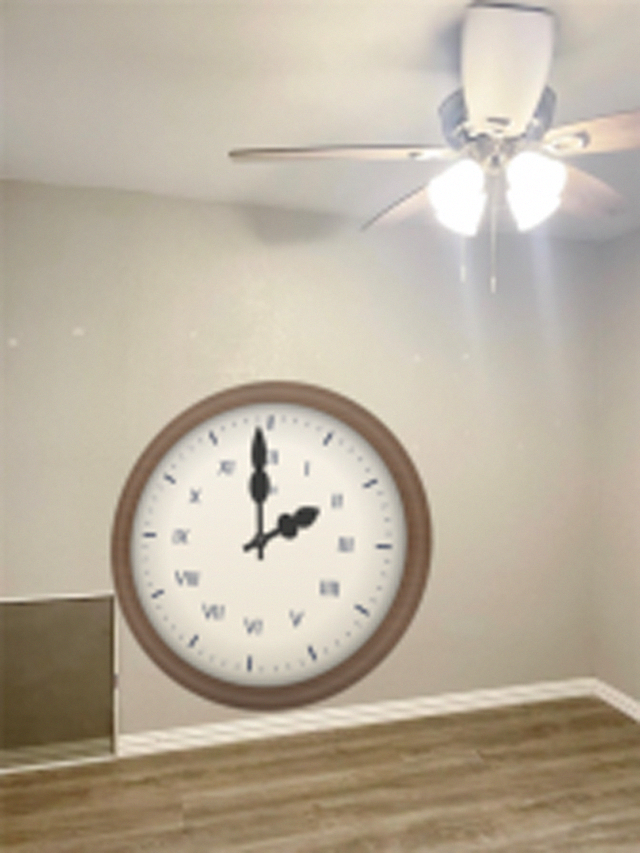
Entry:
1,59
